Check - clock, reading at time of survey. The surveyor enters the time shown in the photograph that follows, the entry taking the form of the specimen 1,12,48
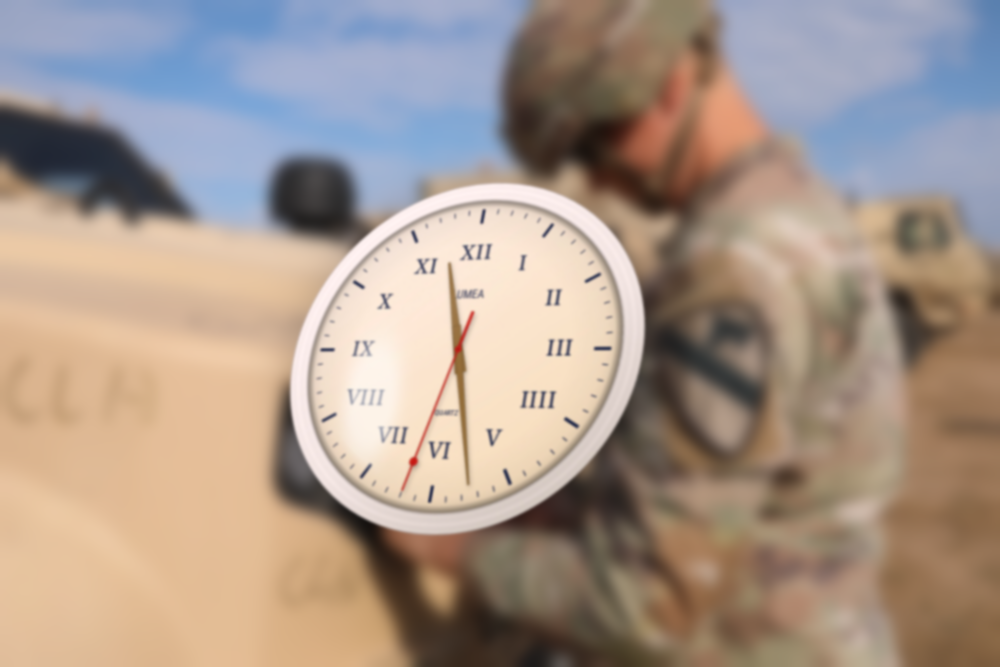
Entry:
11,27,32
